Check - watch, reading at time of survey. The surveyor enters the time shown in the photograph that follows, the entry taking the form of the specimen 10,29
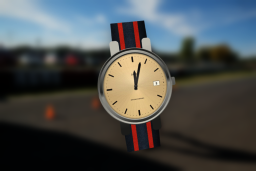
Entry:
12,03
